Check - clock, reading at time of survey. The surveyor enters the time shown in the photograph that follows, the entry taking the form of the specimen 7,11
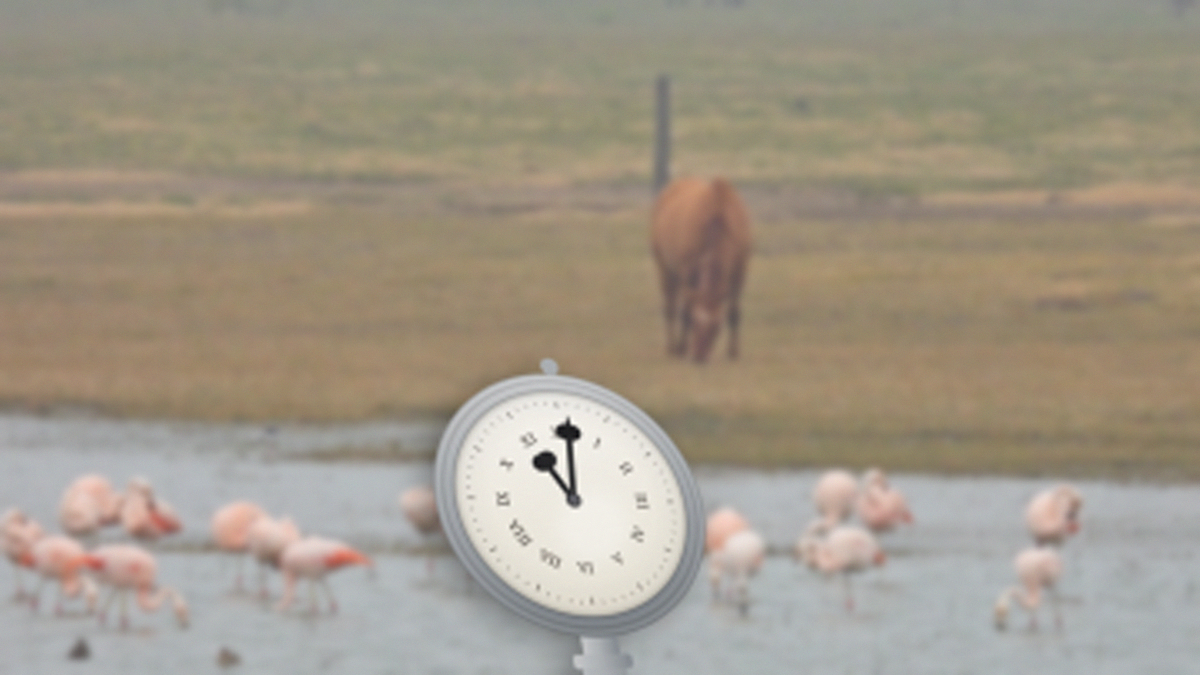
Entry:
11,01
